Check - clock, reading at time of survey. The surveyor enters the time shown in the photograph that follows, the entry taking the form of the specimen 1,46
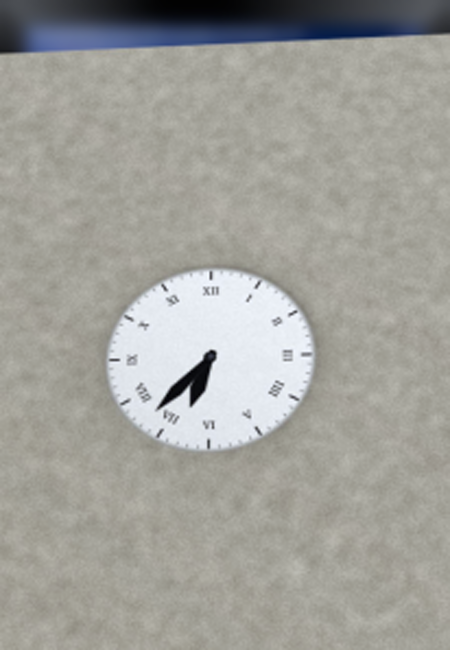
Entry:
6,37
